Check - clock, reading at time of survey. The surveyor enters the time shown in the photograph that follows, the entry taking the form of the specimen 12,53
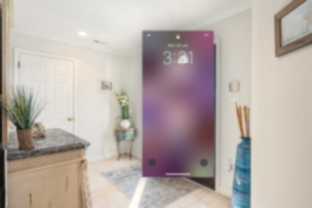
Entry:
3,31
